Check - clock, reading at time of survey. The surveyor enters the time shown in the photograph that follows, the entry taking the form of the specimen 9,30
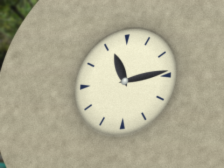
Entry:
11,14
